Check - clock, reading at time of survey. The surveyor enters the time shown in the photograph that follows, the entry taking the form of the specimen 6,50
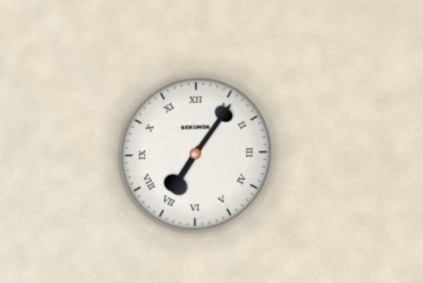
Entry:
7,06
